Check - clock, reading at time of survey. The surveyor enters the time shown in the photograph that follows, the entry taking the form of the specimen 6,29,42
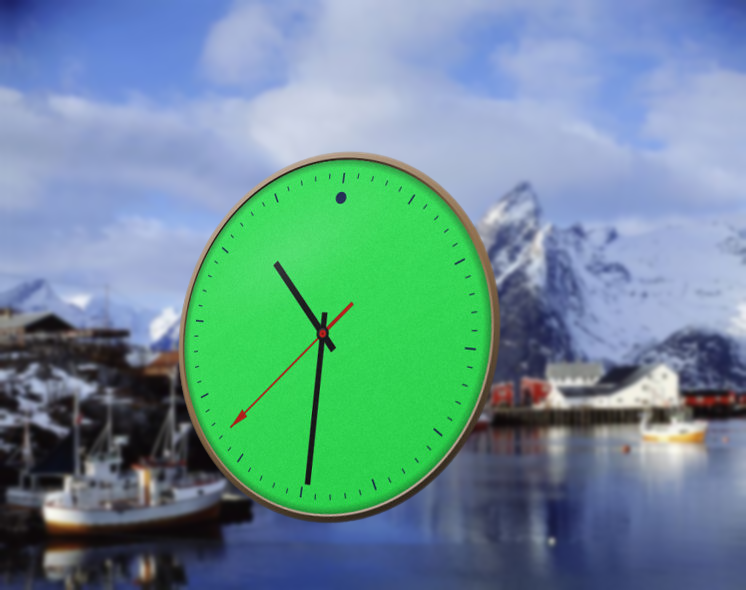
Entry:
10,29,37
